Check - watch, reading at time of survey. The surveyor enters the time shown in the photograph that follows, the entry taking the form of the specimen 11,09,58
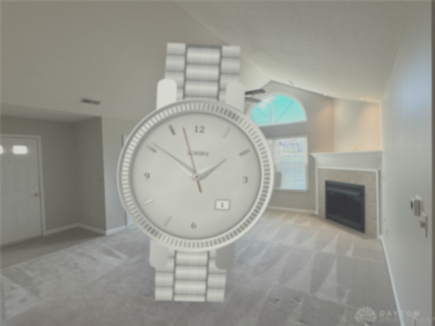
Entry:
1,50,57
